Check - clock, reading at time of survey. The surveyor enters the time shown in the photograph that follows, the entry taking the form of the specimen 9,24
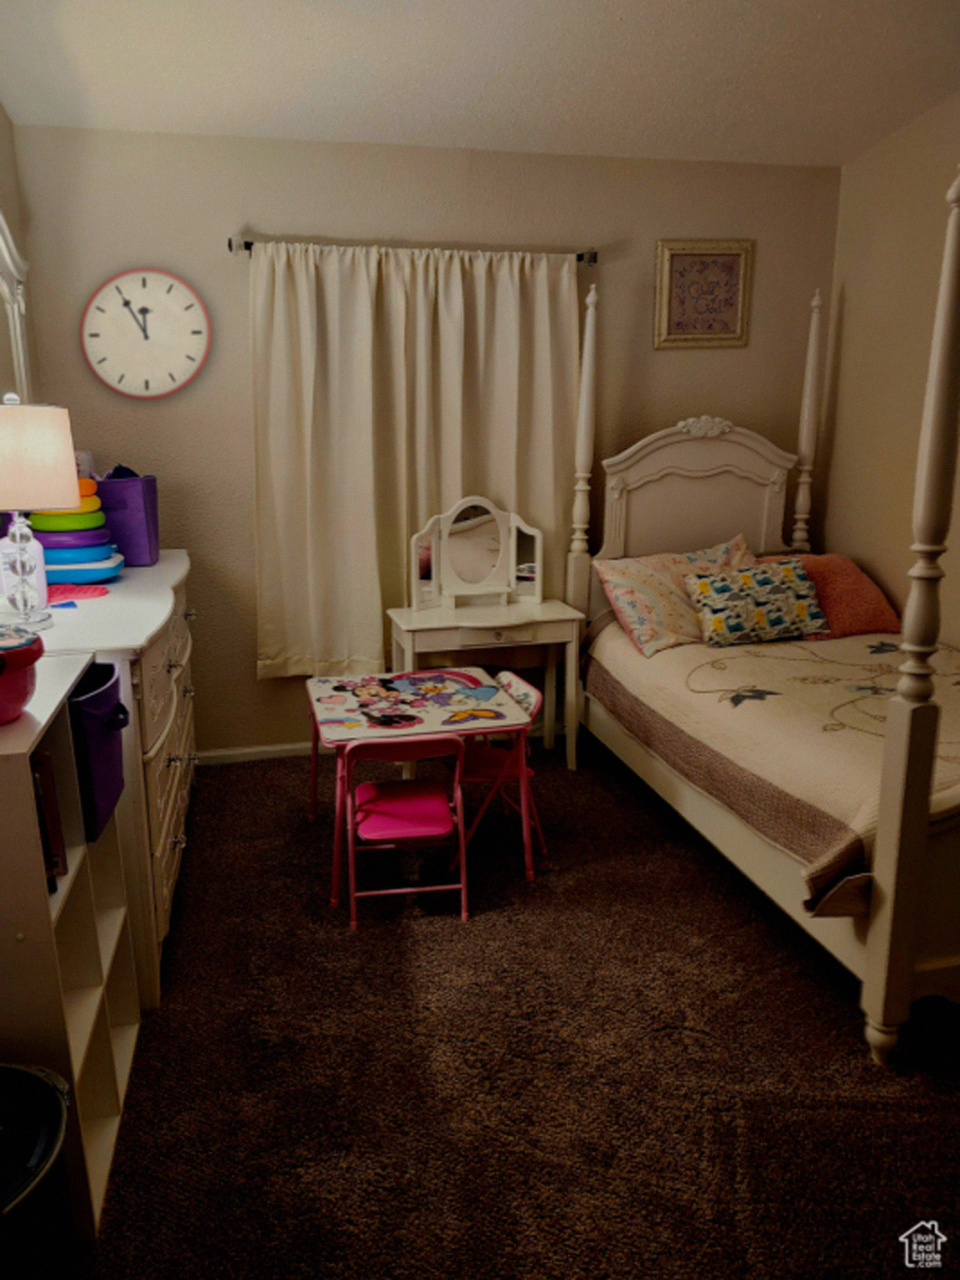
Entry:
11,55
